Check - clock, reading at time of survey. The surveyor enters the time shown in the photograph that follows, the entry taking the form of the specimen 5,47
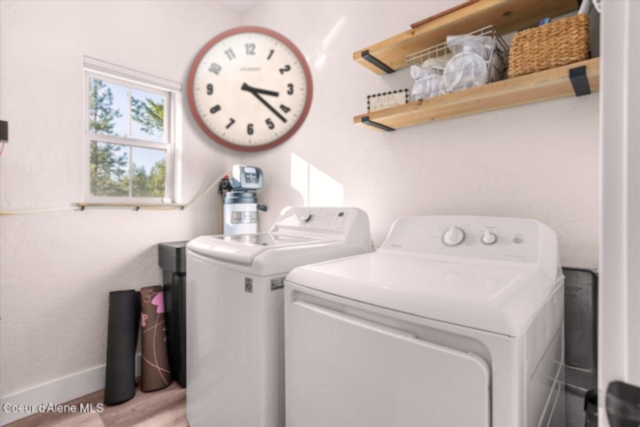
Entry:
3,22
